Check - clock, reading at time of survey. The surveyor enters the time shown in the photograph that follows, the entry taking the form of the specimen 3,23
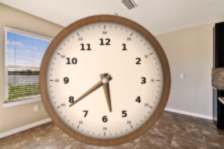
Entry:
5,39
